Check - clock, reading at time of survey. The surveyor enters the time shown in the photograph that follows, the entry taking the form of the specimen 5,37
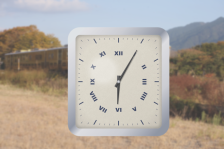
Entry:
6,05
